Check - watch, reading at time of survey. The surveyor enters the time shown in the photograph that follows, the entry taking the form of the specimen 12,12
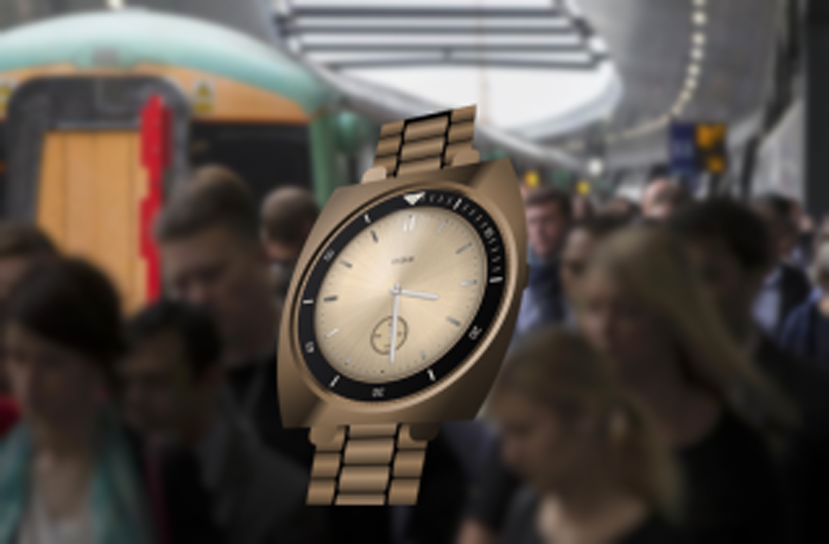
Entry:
3,29
